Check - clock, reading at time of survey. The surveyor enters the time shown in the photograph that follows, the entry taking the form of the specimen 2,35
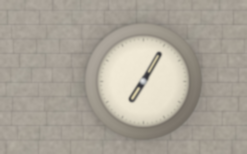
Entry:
7,05
